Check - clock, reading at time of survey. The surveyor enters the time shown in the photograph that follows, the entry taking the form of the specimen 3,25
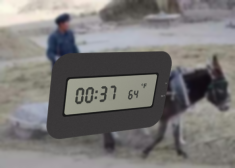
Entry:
0,37
